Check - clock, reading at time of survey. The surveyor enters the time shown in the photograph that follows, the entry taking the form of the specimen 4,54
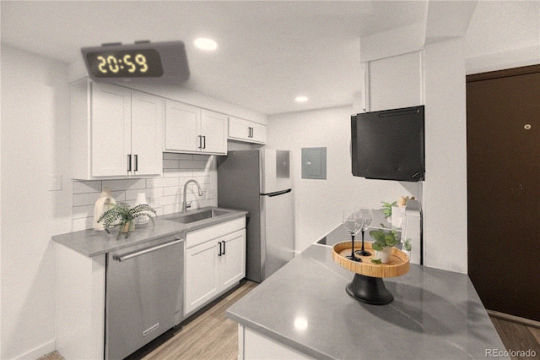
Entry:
20,59
